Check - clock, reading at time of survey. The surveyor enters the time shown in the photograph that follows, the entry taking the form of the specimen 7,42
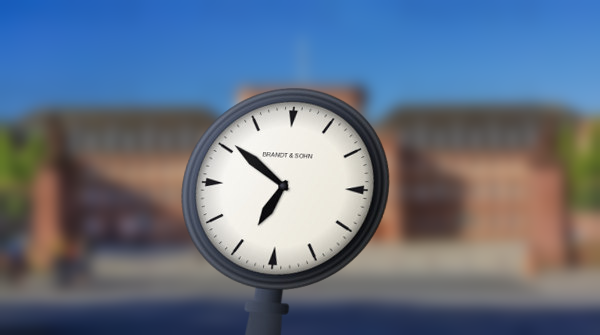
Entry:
6,51
